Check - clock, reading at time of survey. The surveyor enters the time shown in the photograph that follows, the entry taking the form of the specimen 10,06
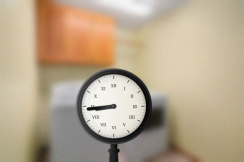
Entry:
8,44
